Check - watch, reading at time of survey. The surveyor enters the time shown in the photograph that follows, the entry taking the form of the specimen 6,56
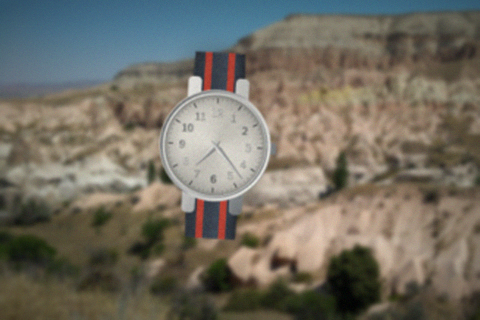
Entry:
7,23
